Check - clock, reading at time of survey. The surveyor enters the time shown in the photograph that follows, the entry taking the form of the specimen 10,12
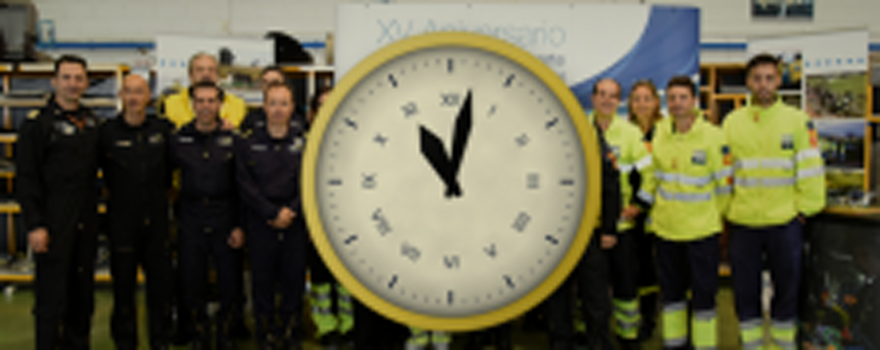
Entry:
11,02
